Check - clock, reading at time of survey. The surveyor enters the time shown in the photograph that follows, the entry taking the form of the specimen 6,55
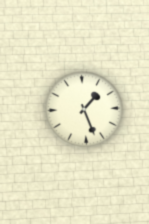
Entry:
1,27
